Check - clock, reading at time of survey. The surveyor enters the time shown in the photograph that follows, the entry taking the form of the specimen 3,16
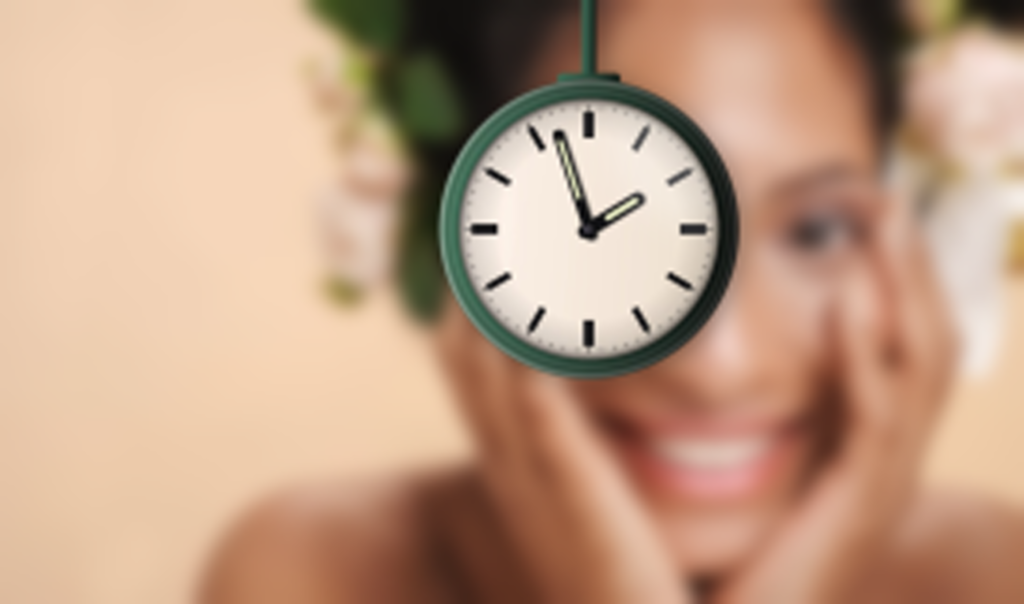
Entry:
1,57
